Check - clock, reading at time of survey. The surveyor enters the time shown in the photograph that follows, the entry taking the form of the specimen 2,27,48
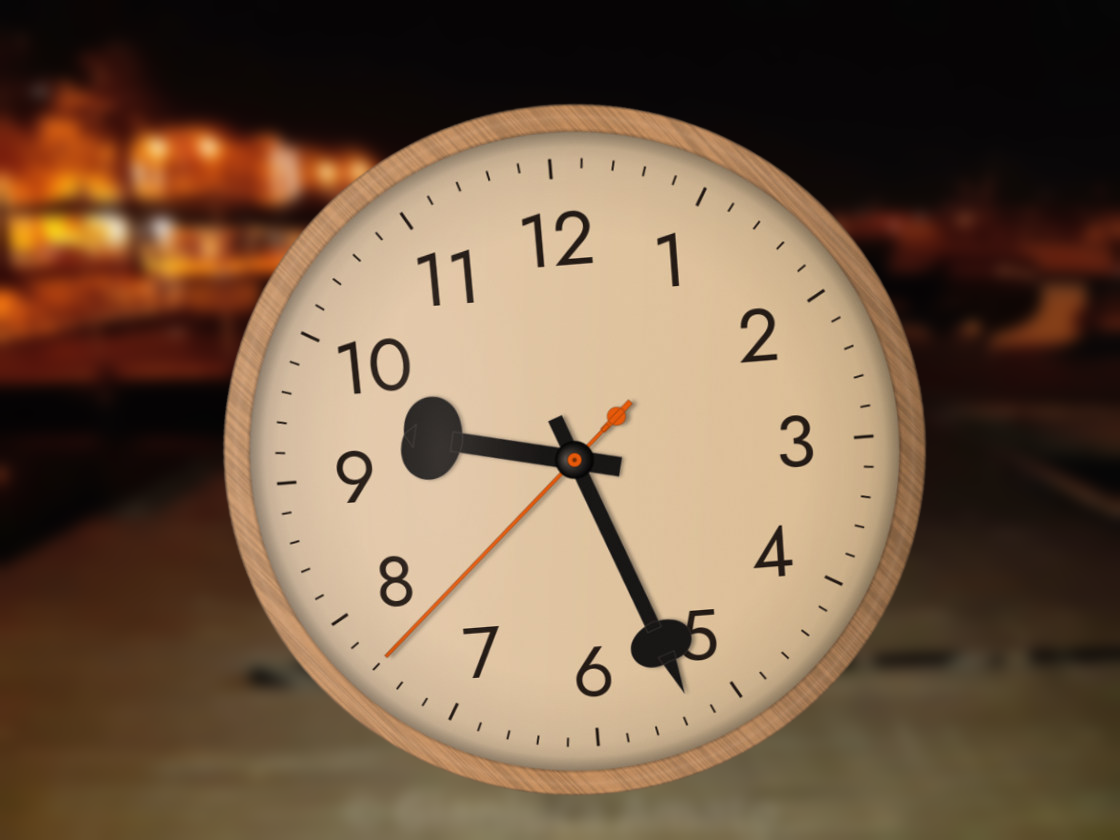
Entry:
9,26,38
